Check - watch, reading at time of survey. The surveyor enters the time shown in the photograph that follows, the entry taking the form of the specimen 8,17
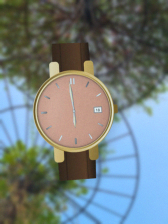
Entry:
5,59
